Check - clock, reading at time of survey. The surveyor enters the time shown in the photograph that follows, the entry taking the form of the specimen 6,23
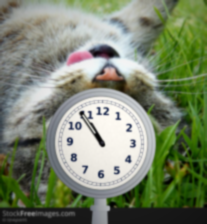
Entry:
10,54
